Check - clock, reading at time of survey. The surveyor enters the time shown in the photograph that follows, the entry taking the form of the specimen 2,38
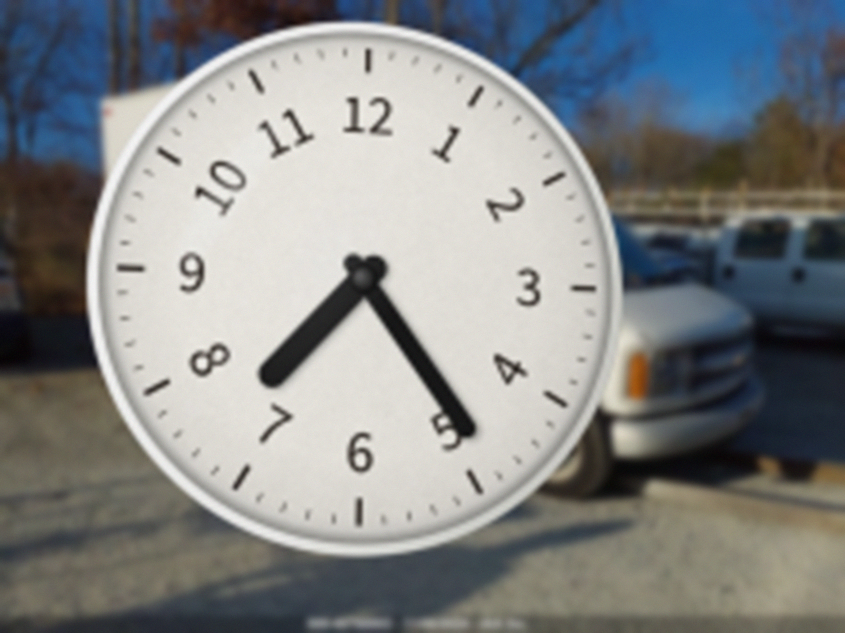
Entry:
7,24
